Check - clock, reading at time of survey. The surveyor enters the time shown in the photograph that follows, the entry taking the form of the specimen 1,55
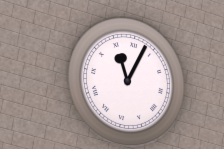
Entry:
11,03
